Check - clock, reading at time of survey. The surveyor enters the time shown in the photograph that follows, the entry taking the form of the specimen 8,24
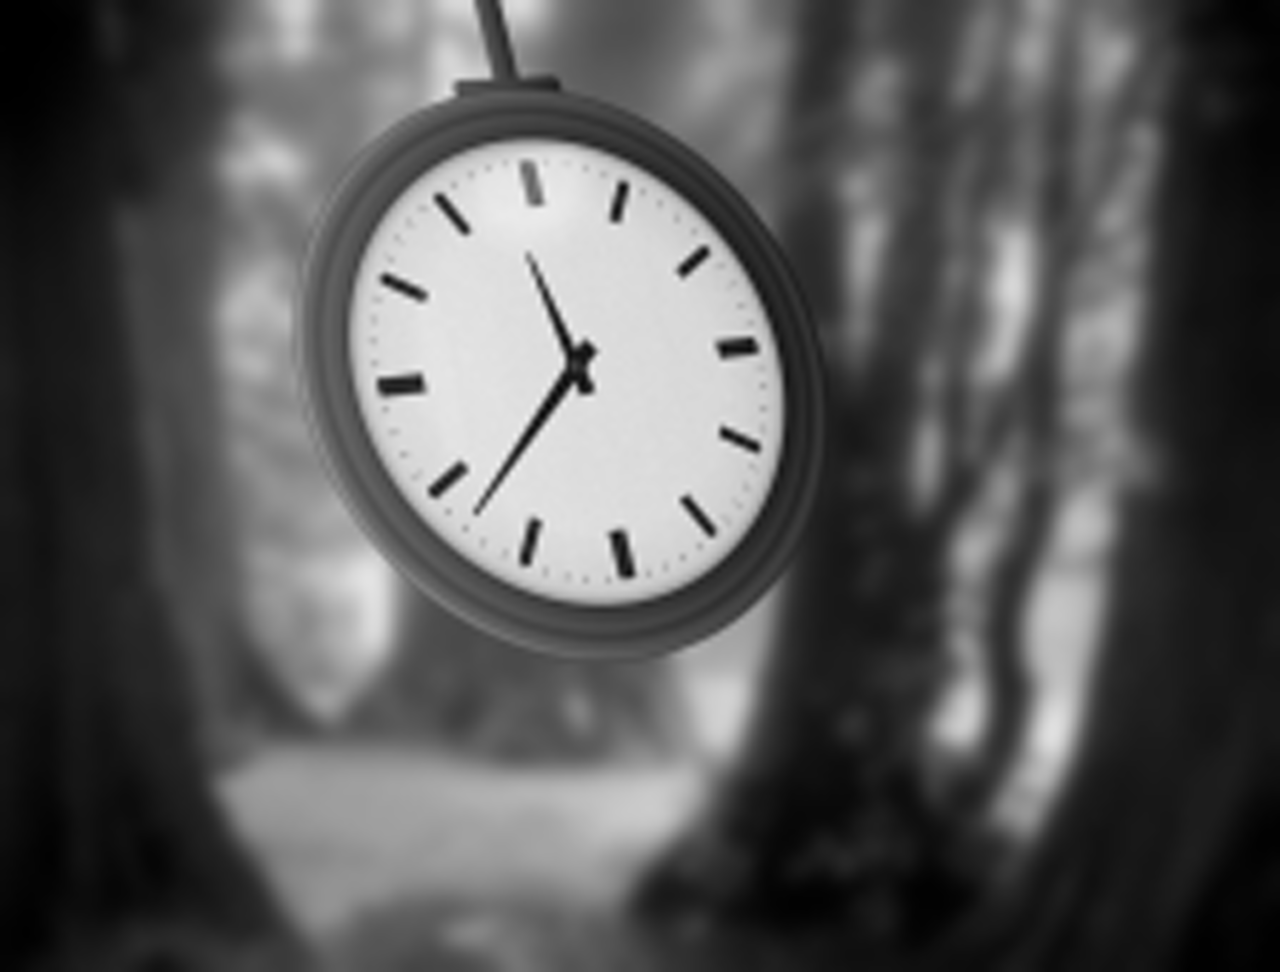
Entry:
11,38
